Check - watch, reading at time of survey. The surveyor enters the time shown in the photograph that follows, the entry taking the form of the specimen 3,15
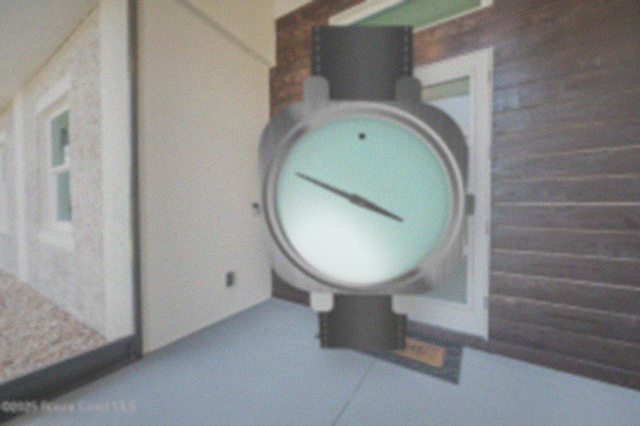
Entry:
3,49
